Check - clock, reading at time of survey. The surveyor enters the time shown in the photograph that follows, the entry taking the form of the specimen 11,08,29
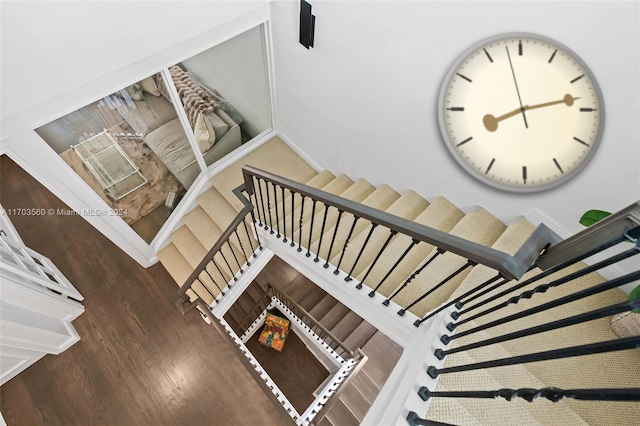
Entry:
8,12,58
